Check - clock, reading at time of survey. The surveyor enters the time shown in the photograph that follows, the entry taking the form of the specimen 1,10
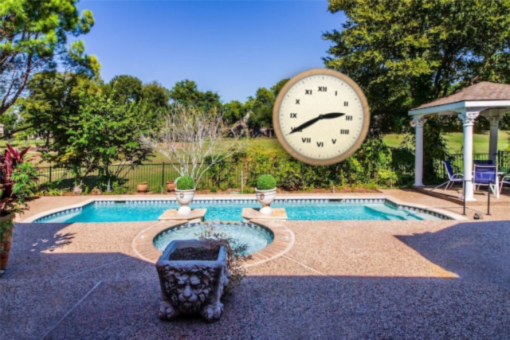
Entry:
2,40
